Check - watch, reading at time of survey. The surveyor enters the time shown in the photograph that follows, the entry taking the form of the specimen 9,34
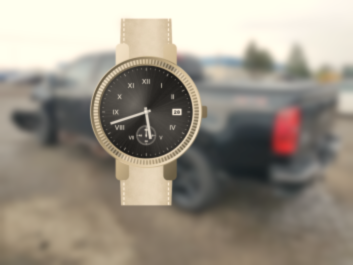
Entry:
5,42
